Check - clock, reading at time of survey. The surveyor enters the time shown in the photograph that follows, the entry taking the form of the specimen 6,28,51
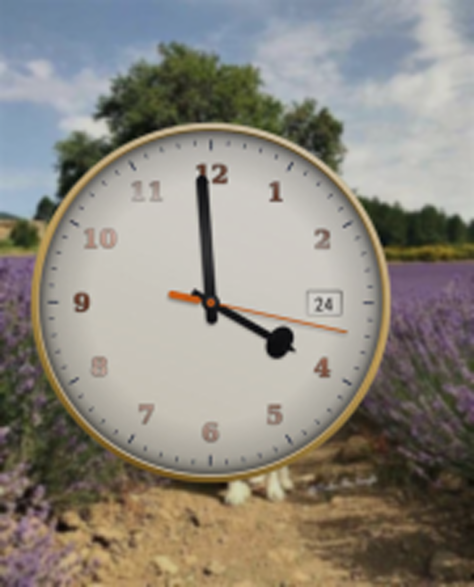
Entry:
3,59,17
